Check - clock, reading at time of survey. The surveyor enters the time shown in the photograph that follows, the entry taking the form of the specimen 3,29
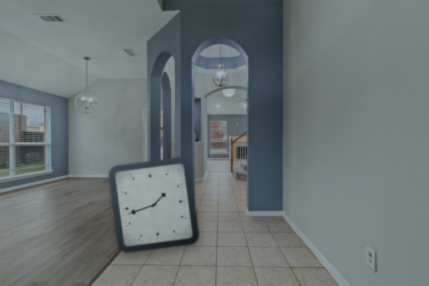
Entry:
1,43
